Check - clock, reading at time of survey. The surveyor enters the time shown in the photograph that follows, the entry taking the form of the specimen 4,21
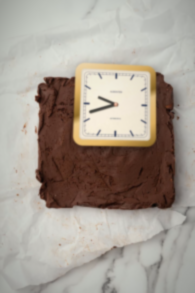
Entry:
9,42
